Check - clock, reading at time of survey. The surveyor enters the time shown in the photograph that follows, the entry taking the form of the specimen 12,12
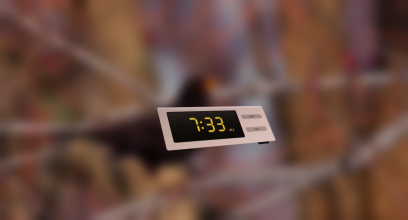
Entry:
7,33
